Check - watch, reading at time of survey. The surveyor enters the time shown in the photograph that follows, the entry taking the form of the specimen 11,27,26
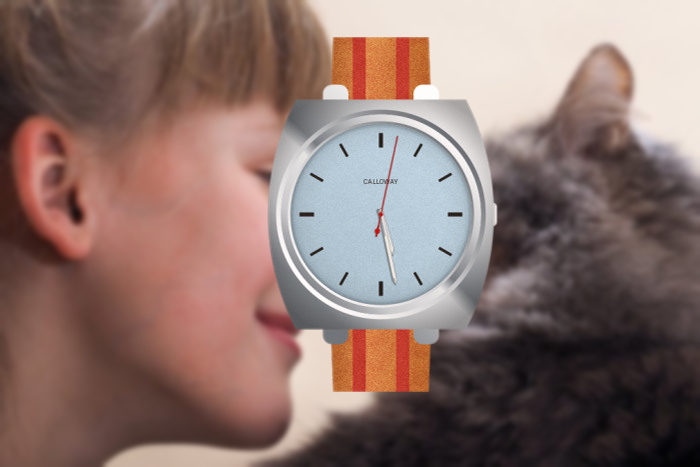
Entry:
5,28,02
